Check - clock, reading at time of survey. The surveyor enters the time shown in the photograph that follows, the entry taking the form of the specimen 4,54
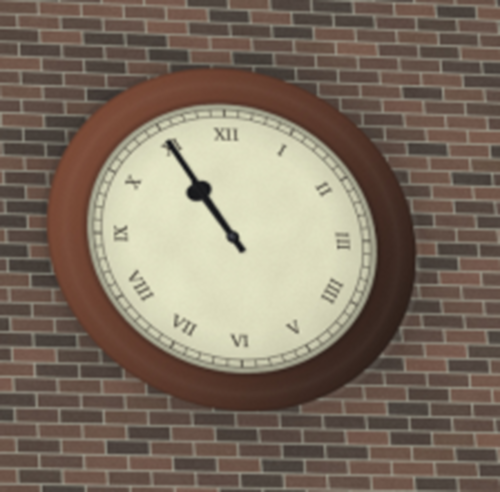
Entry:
10,55
